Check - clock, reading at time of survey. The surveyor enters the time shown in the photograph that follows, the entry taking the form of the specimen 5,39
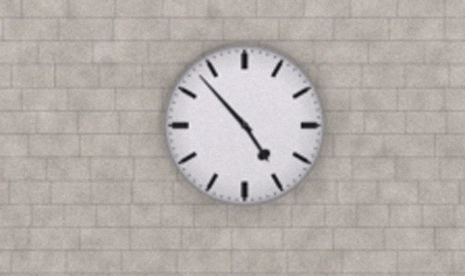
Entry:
4,53
